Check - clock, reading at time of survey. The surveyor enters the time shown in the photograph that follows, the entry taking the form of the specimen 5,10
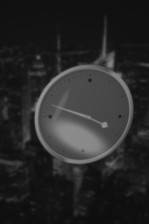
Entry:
3,48
